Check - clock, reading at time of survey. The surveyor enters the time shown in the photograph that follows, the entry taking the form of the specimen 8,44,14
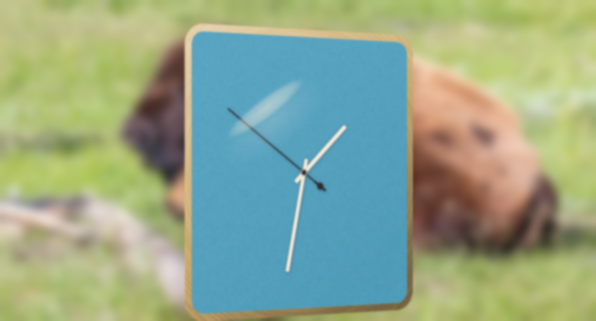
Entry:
1,31,51
